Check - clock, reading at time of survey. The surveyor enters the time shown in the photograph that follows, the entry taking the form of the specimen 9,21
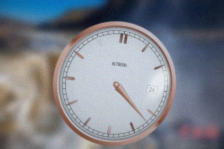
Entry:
4,22
